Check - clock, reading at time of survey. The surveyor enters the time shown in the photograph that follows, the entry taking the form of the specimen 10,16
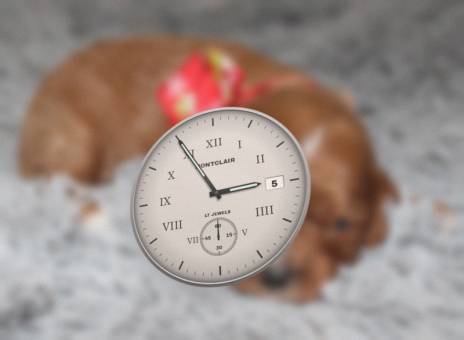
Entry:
2,55
